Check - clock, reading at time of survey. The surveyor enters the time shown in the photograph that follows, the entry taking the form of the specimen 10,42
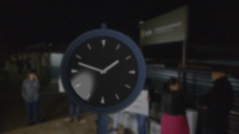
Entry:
1,48
